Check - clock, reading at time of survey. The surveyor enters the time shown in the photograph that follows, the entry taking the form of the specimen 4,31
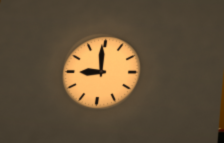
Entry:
8,59
